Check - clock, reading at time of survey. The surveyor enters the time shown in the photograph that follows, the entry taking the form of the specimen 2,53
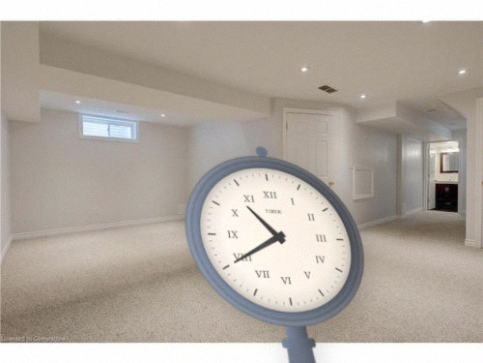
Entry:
10,40
